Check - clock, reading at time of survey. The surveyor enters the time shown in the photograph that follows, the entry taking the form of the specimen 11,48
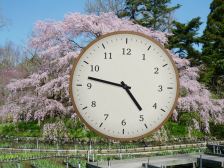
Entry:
4,47
